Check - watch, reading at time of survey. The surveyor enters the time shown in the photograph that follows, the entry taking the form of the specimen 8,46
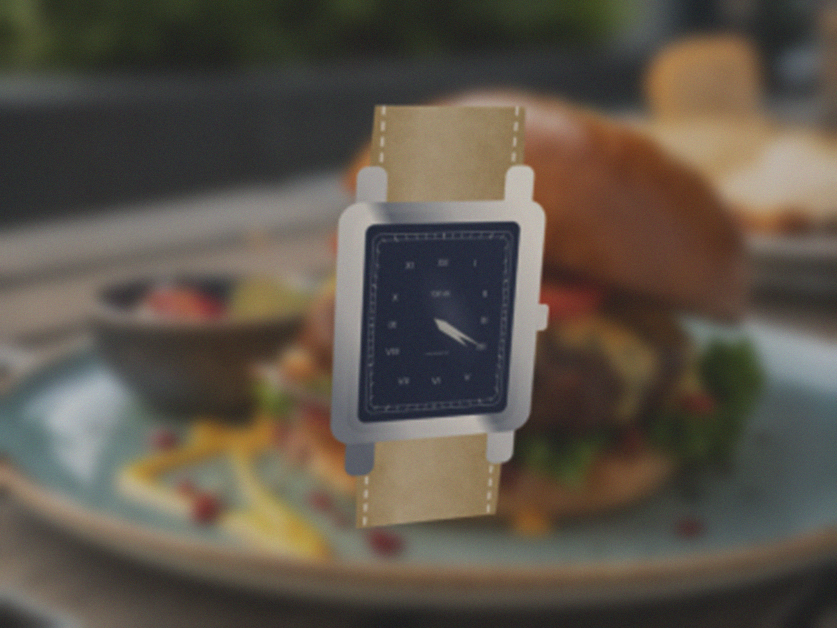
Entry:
4,20
